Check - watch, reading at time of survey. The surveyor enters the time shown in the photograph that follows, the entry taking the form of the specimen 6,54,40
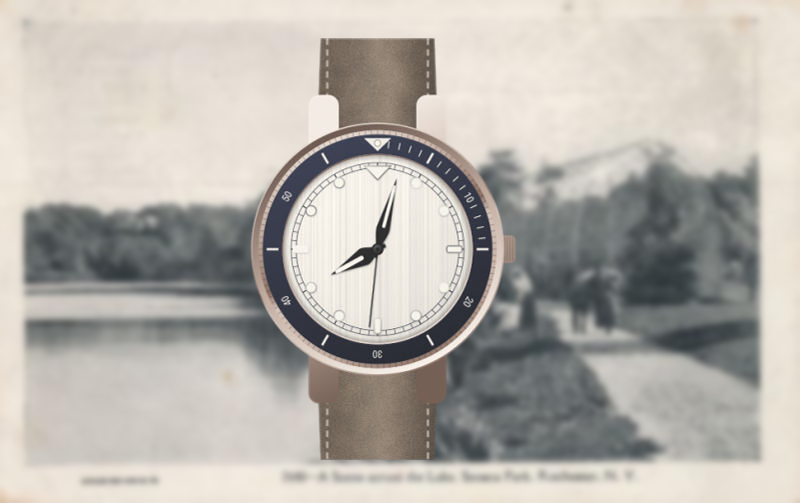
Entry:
8,02,31
